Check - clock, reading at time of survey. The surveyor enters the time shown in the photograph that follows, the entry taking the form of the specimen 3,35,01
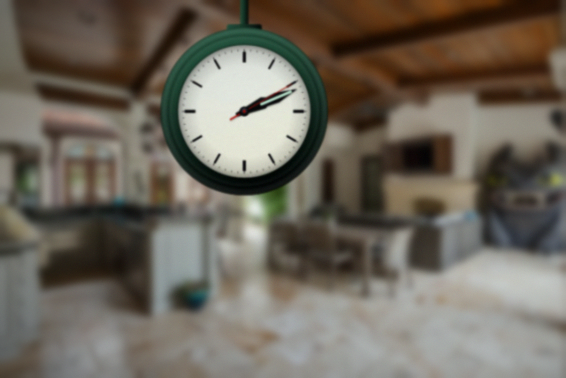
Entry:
2,11,10
